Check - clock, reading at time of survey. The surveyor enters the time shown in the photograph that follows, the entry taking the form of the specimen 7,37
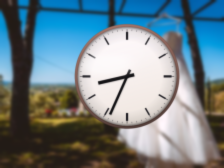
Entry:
8,34
